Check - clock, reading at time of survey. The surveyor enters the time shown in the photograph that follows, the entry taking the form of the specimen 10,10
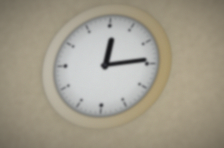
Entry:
12,14
